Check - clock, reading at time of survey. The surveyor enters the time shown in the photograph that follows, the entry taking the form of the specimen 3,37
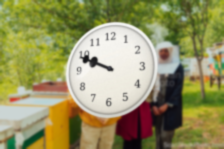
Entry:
9,49
